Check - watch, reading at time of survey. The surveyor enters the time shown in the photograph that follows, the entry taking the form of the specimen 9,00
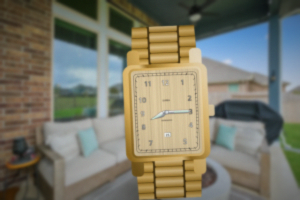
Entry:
8,15
